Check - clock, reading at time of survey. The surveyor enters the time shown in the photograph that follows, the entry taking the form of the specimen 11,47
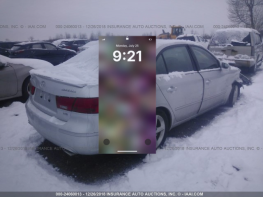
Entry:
9,21
